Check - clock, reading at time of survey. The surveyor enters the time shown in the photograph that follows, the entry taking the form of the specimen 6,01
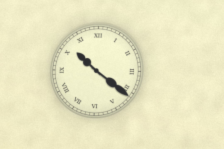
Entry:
10,21
